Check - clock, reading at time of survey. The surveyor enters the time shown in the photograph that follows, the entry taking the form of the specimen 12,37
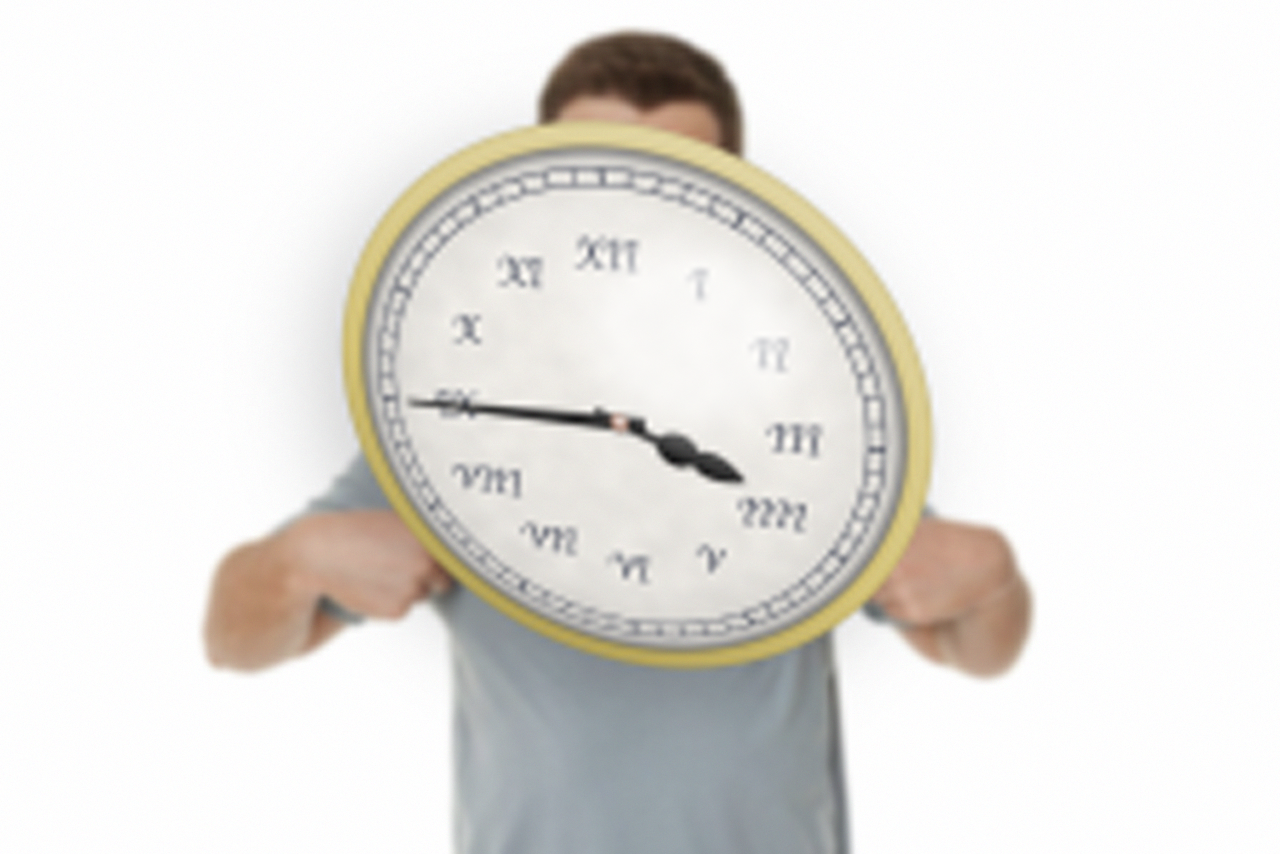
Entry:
3,45
